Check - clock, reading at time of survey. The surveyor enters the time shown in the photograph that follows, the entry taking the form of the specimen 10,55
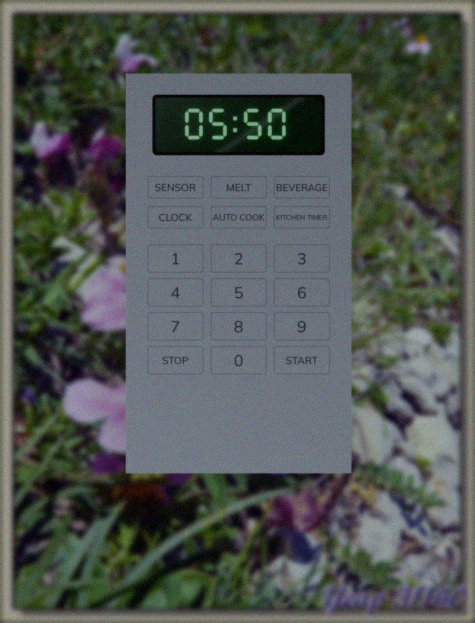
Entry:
5,50
